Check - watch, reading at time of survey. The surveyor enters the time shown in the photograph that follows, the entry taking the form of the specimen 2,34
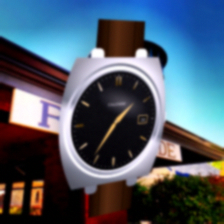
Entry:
1,36
